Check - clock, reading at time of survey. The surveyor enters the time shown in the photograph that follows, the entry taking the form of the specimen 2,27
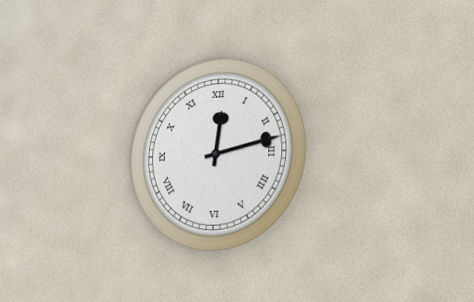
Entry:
12,13
